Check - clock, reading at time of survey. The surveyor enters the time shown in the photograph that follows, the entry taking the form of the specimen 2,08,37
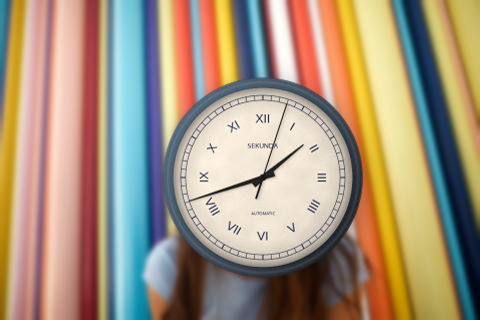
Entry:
1,42,03
